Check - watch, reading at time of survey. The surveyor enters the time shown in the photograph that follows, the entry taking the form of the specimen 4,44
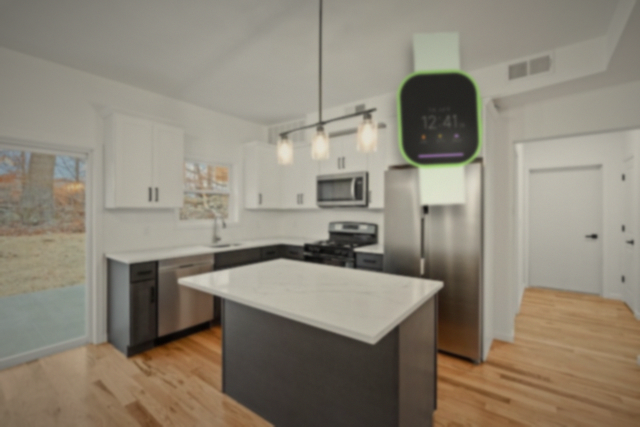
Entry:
12,41
